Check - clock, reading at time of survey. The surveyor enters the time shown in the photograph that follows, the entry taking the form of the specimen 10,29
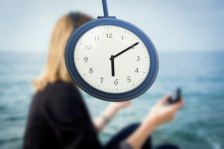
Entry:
6,10
